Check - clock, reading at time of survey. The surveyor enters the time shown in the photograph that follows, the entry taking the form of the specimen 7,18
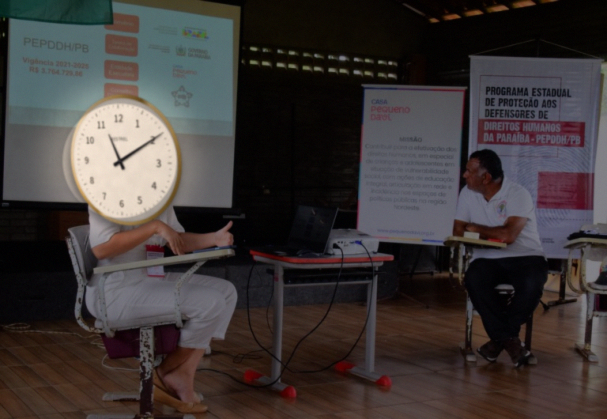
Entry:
11,10
